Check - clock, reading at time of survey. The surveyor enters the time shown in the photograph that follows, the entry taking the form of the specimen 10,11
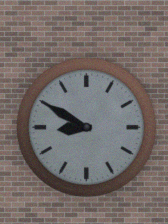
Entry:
8,50
